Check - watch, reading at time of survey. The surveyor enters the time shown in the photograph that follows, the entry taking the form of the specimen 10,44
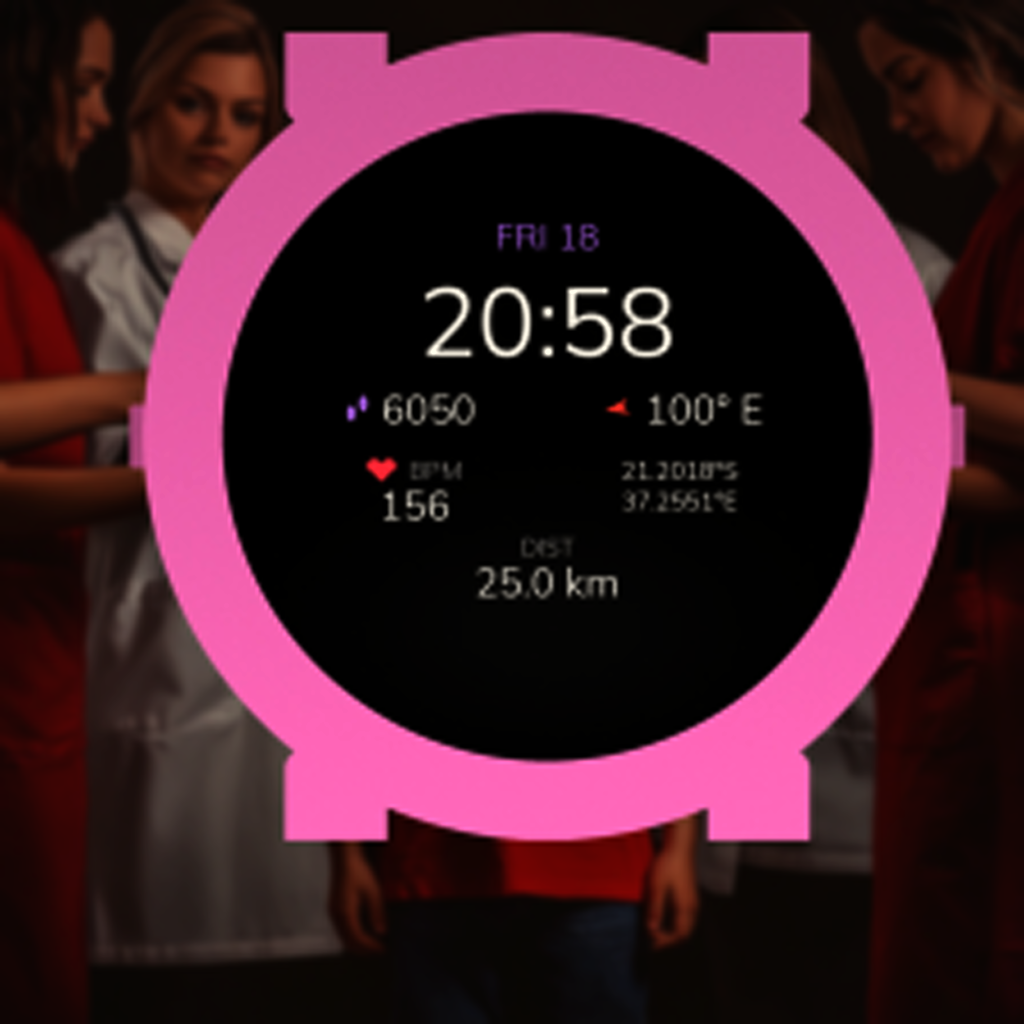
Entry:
20,58
